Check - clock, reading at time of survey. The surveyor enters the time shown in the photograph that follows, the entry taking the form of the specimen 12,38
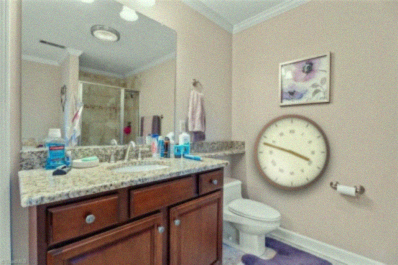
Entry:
3,48
